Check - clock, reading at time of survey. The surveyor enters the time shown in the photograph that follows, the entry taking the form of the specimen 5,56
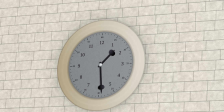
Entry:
1,29
